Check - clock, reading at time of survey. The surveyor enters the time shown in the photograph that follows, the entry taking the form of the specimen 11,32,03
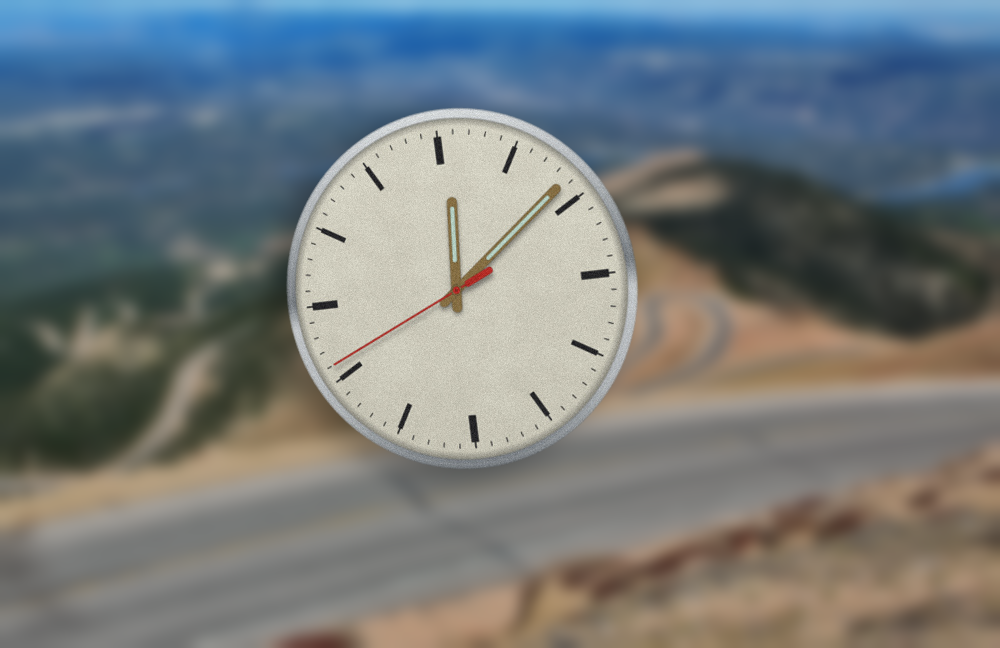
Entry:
12,08,41
